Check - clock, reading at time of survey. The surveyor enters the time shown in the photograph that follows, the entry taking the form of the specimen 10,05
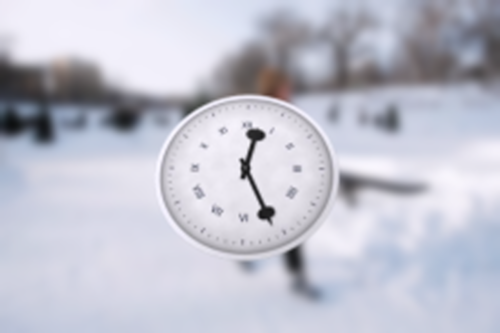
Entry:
12,26
